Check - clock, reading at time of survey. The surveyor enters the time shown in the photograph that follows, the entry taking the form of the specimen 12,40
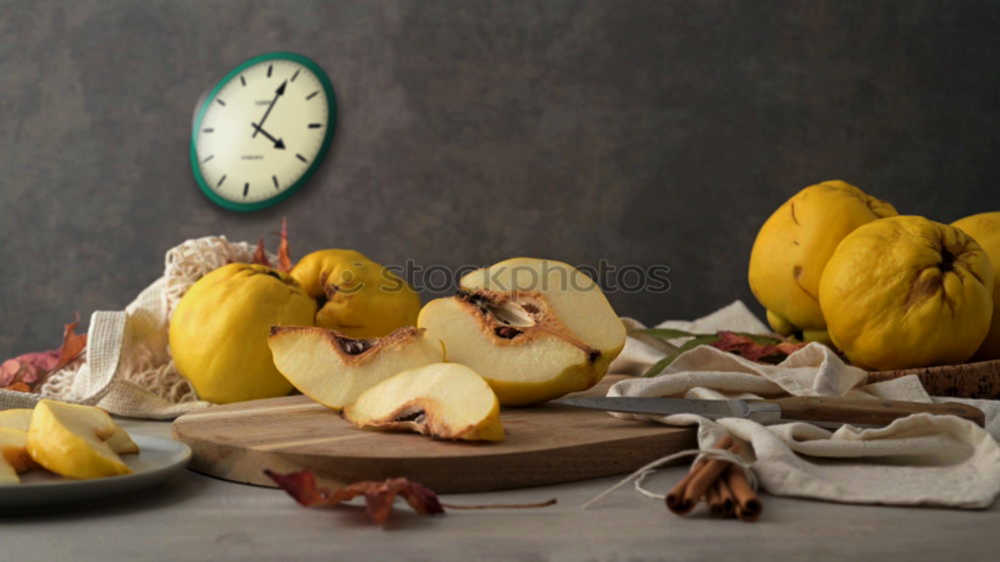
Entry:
4,04
